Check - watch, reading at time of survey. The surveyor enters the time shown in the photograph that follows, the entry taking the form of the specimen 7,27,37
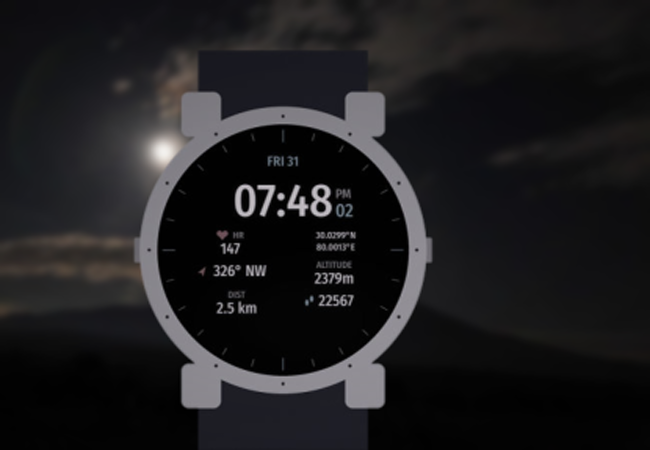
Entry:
7,48,02
